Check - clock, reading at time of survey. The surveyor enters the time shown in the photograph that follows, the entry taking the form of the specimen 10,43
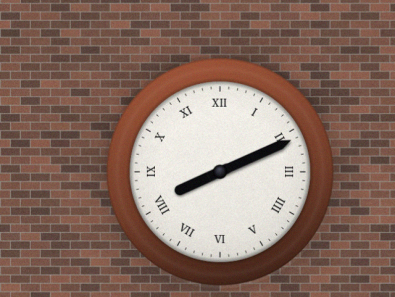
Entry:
8,11
